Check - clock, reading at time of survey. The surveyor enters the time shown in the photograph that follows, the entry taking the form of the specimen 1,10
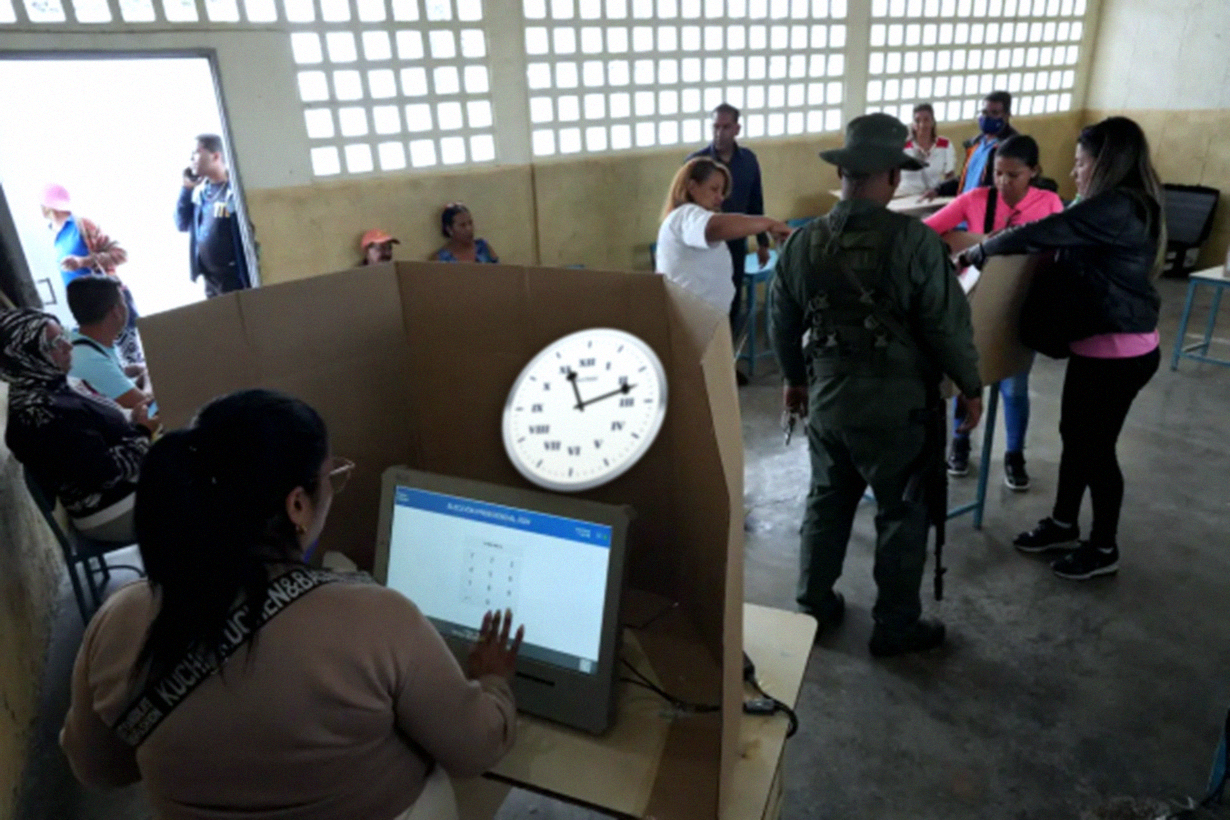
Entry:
11,12
